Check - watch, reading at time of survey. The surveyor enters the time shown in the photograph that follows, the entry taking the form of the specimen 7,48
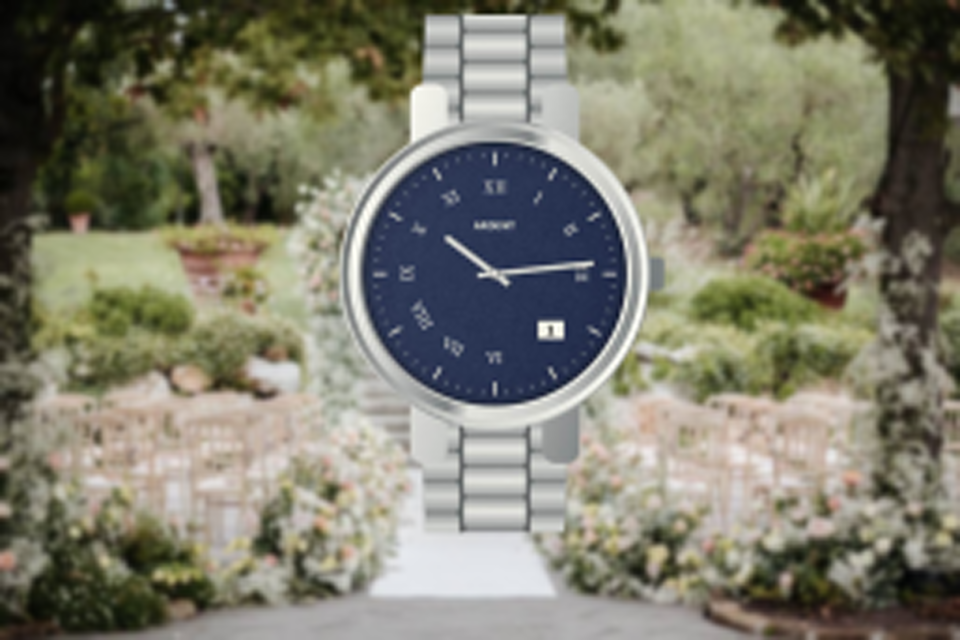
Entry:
10,14
